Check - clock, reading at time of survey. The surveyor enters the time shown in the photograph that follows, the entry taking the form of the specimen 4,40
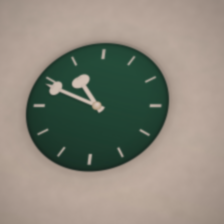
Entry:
10,49
